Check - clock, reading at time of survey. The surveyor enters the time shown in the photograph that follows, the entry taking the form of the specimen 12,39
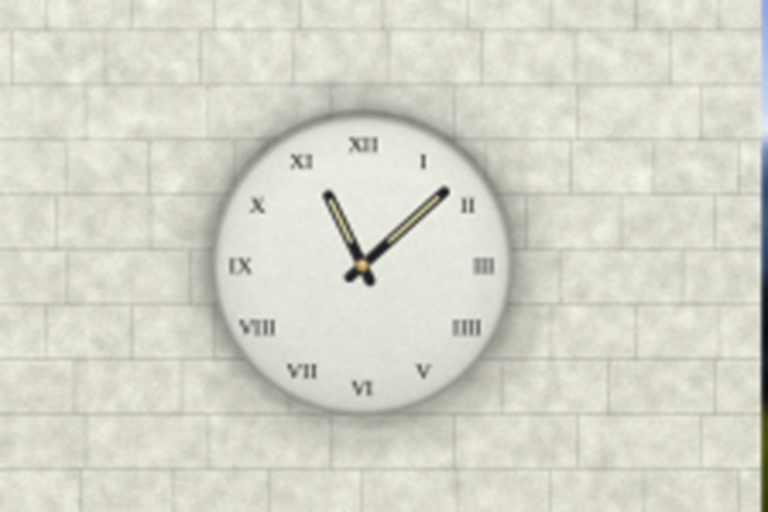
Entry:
11,08
